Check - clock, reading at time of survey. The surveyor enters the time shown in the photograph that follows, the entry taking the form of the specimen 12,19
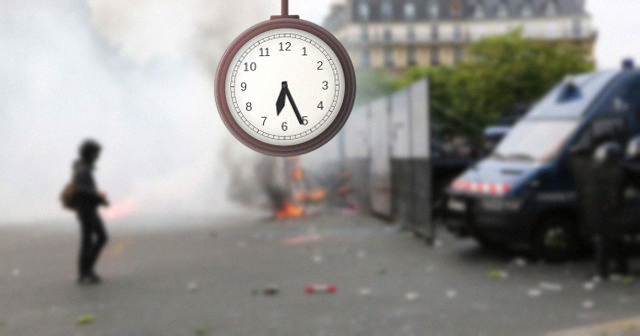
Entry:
6,26
